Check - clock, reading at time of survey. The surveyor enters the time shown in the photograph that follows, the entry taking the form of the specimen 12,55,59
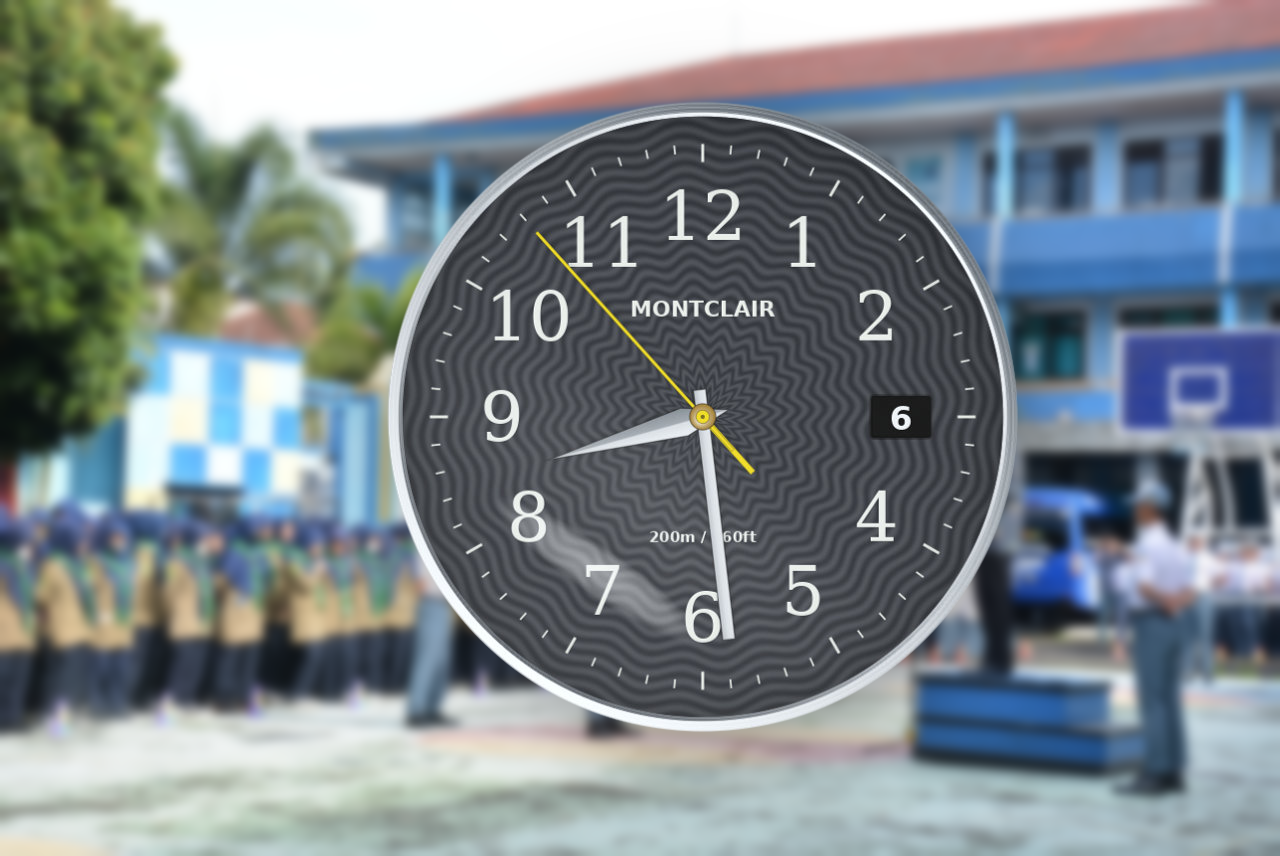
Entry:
8,28,53
